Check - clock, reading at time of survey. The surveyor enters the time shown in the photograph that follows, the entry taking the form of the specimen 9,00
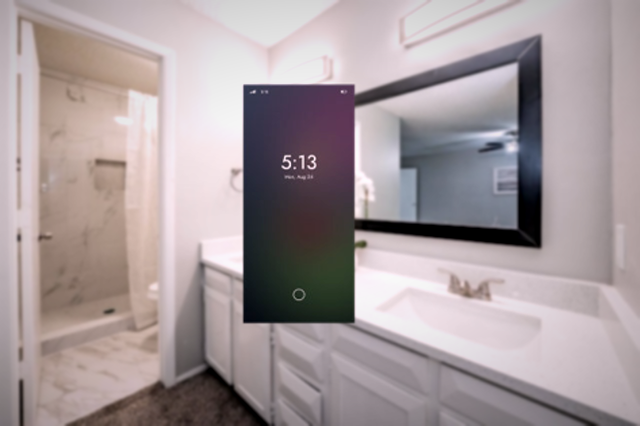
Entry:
5,13
